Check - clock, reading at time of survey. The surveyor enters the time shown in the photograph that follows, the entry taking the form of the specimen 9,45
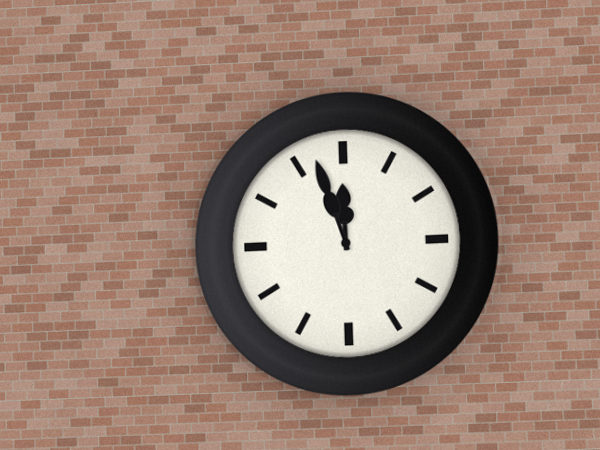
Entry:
11,57
